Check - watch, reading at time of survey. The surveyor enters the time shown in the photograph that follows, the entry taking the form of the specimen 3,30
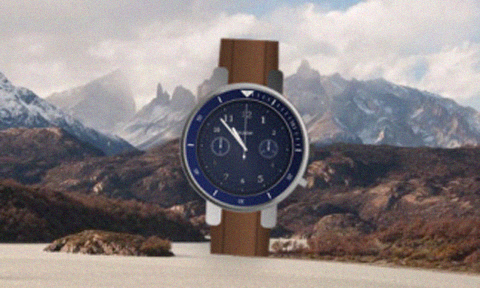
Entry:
10,53
